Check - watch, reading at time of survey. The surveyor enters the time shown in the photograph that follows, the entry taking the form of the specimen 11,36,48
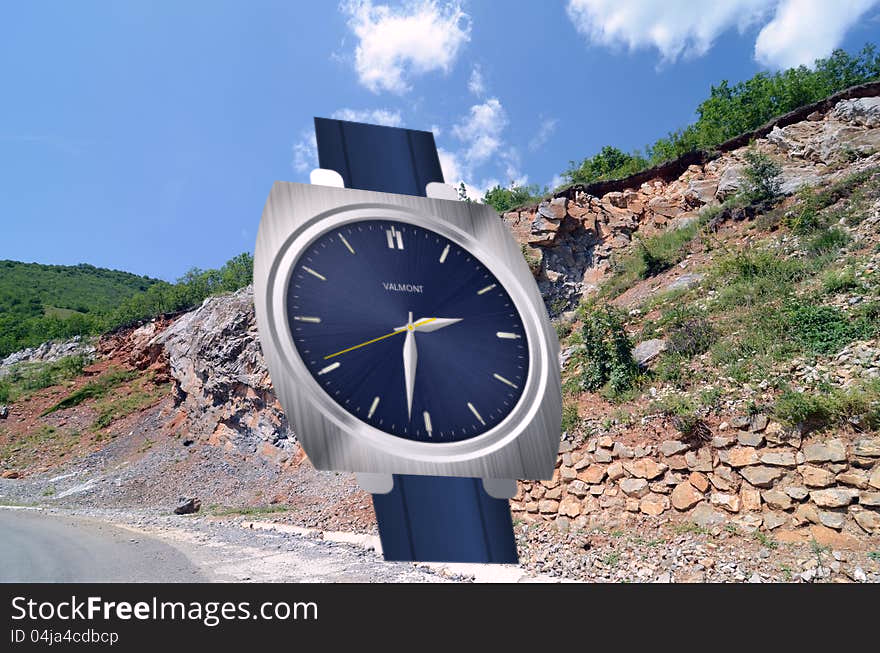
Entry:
2,31,41
